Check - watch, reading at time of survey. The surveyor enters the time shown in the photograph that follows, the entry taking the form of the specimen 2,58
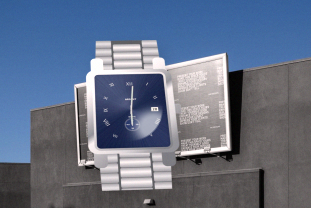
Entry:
6,01
